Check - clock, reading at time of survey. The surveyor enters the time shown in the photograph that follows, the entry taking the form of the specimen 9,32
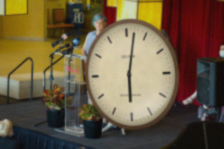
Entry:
6,02
